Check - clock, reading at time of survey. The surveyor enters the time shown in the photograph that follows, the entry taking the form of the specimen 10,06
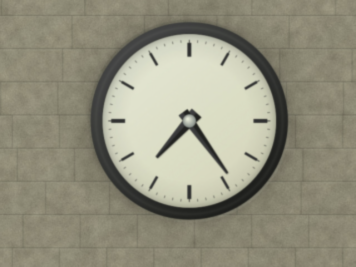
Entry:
7,24
